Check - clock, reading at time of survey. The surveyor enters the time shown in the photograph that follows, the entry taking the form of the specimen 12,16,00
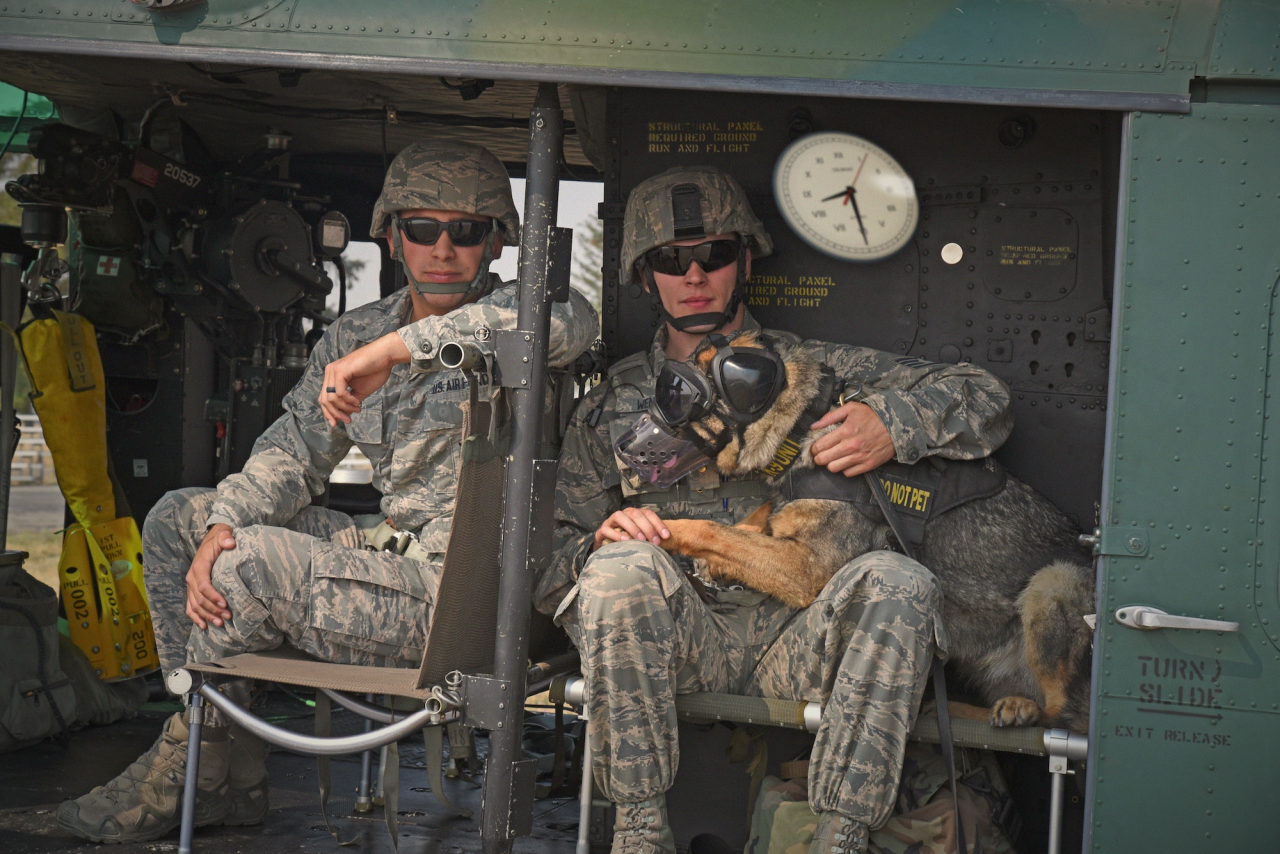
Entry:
8,30,06
